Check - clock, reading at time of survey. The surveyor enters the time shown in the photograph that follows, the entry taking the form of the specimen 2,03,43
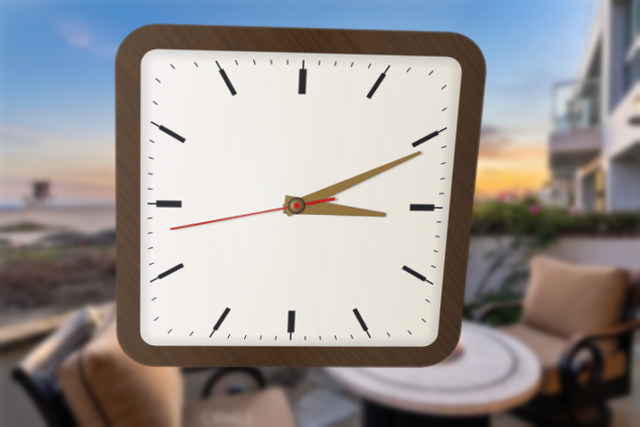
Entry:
3,10,43
